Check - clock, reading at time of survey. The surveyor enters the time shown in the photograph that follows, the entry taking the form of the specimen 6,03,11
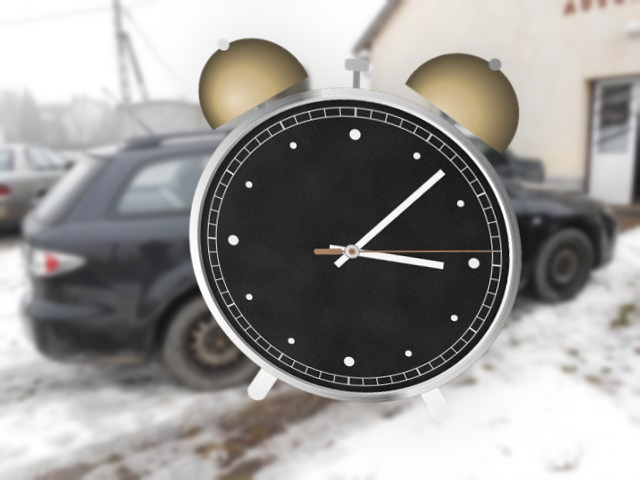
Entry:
3,07,14
